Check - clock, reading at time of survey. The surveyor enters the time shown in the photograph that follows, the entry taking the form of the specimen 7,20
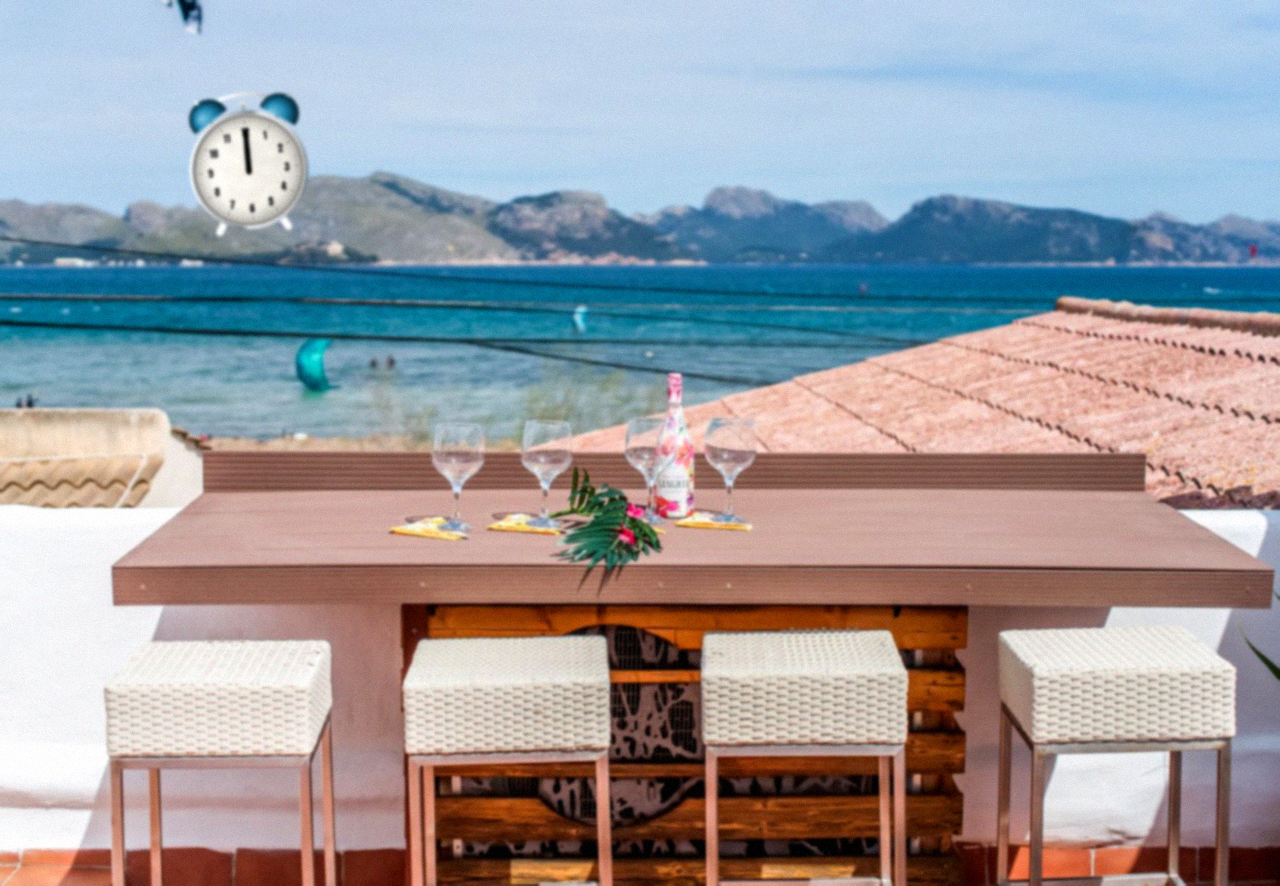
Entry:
12,00
